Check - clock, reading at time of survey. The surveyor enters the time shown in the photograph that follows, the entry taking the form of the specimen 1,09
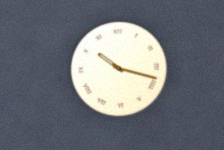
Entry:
10,18
